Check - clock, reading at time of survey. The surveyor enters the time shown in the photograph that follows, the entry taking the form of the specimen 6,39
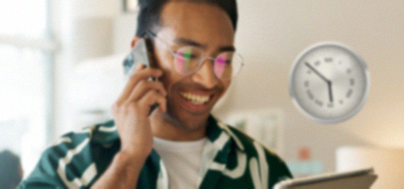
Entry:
5,52
